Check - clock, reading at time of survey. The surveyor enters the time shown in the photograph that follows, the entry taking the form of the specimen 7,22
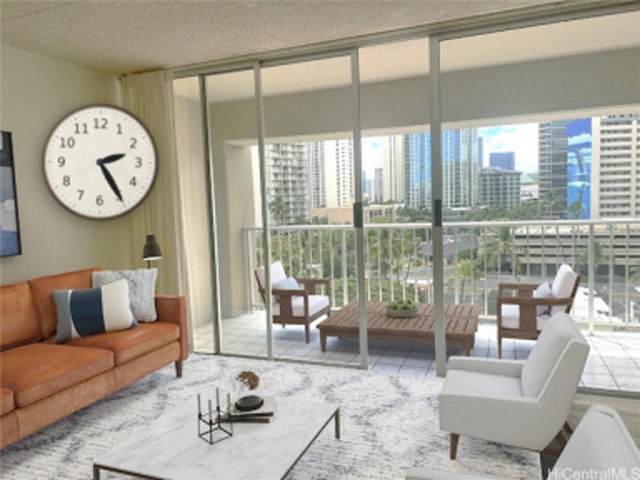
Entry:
2,25
